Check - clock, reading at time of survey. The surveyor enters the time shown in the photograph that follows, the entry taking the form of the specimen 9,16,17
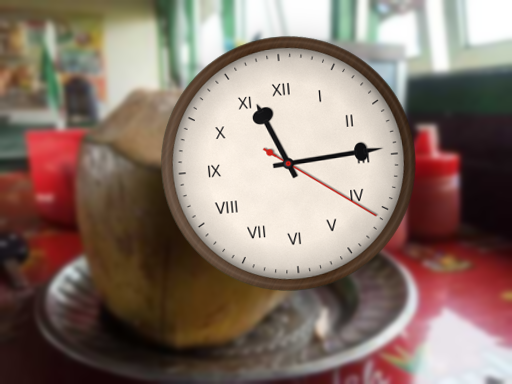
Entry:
11,14,21
